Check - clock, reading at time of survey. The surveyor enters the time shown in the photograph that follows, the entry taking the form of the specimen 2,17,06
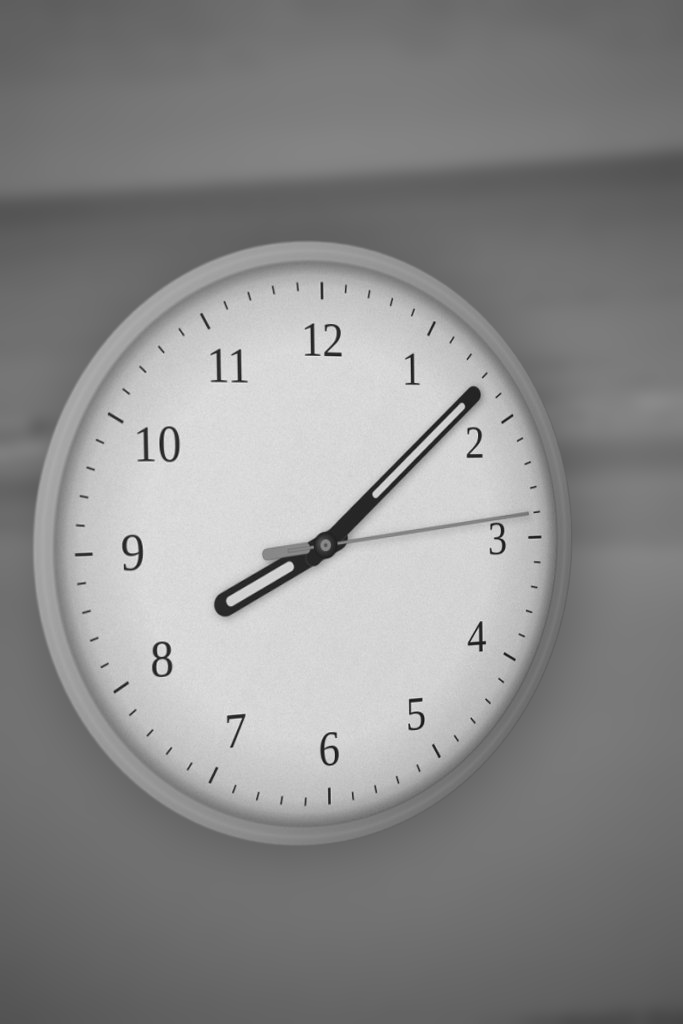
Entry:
8,08,14
